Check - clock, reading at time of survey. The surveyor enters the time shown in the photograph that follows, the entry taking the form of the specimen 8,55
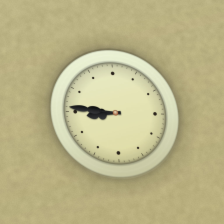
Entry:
8,46
